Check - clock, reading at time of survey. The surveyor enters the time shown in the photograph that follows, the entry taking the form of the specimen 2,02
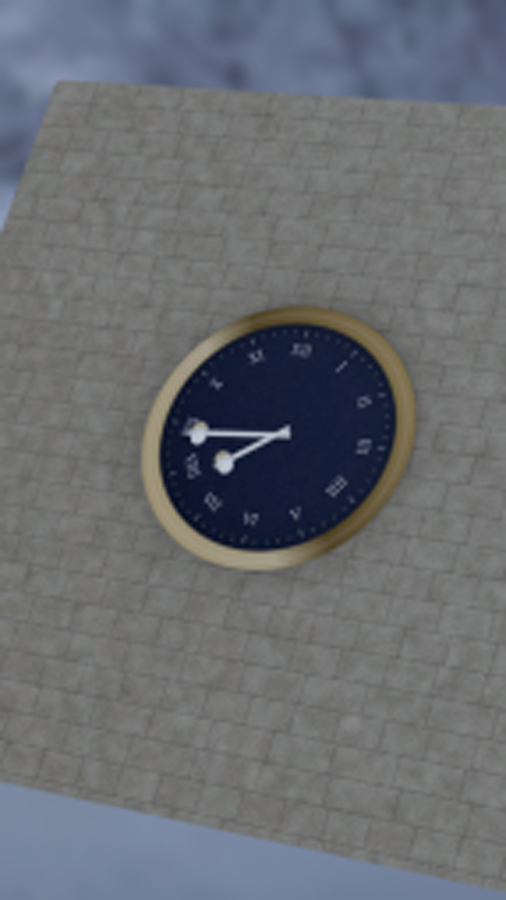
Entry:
7,44
